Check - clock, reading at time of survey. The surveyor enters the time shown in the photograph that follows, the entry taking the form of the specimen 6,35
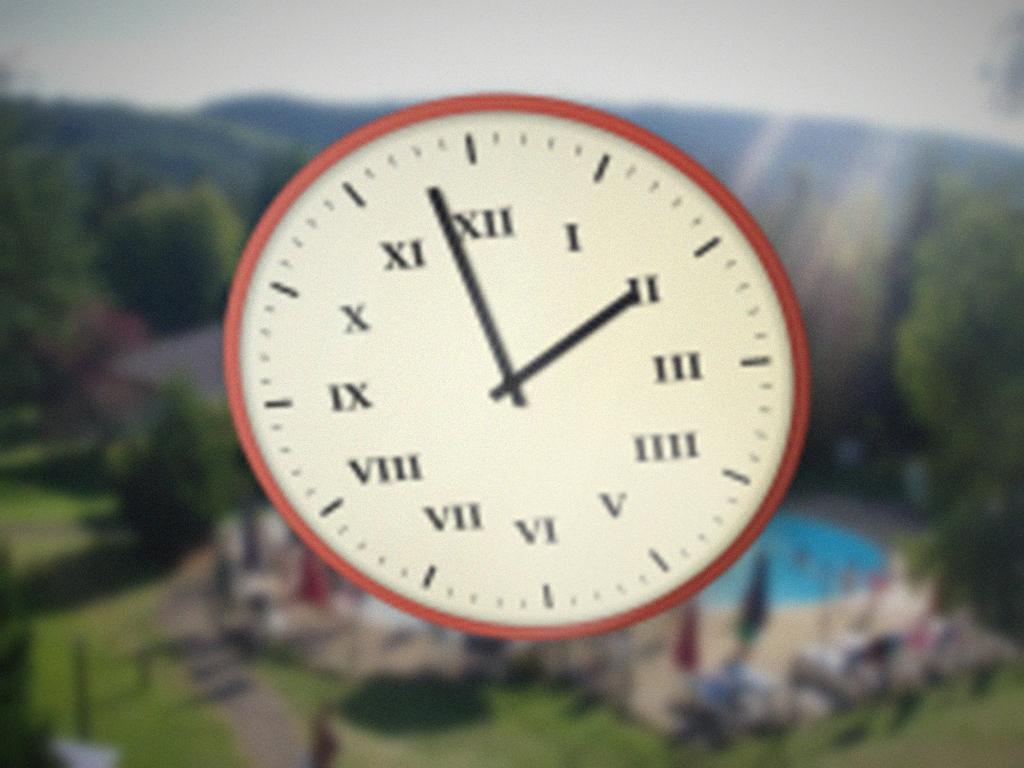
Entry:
1,58
